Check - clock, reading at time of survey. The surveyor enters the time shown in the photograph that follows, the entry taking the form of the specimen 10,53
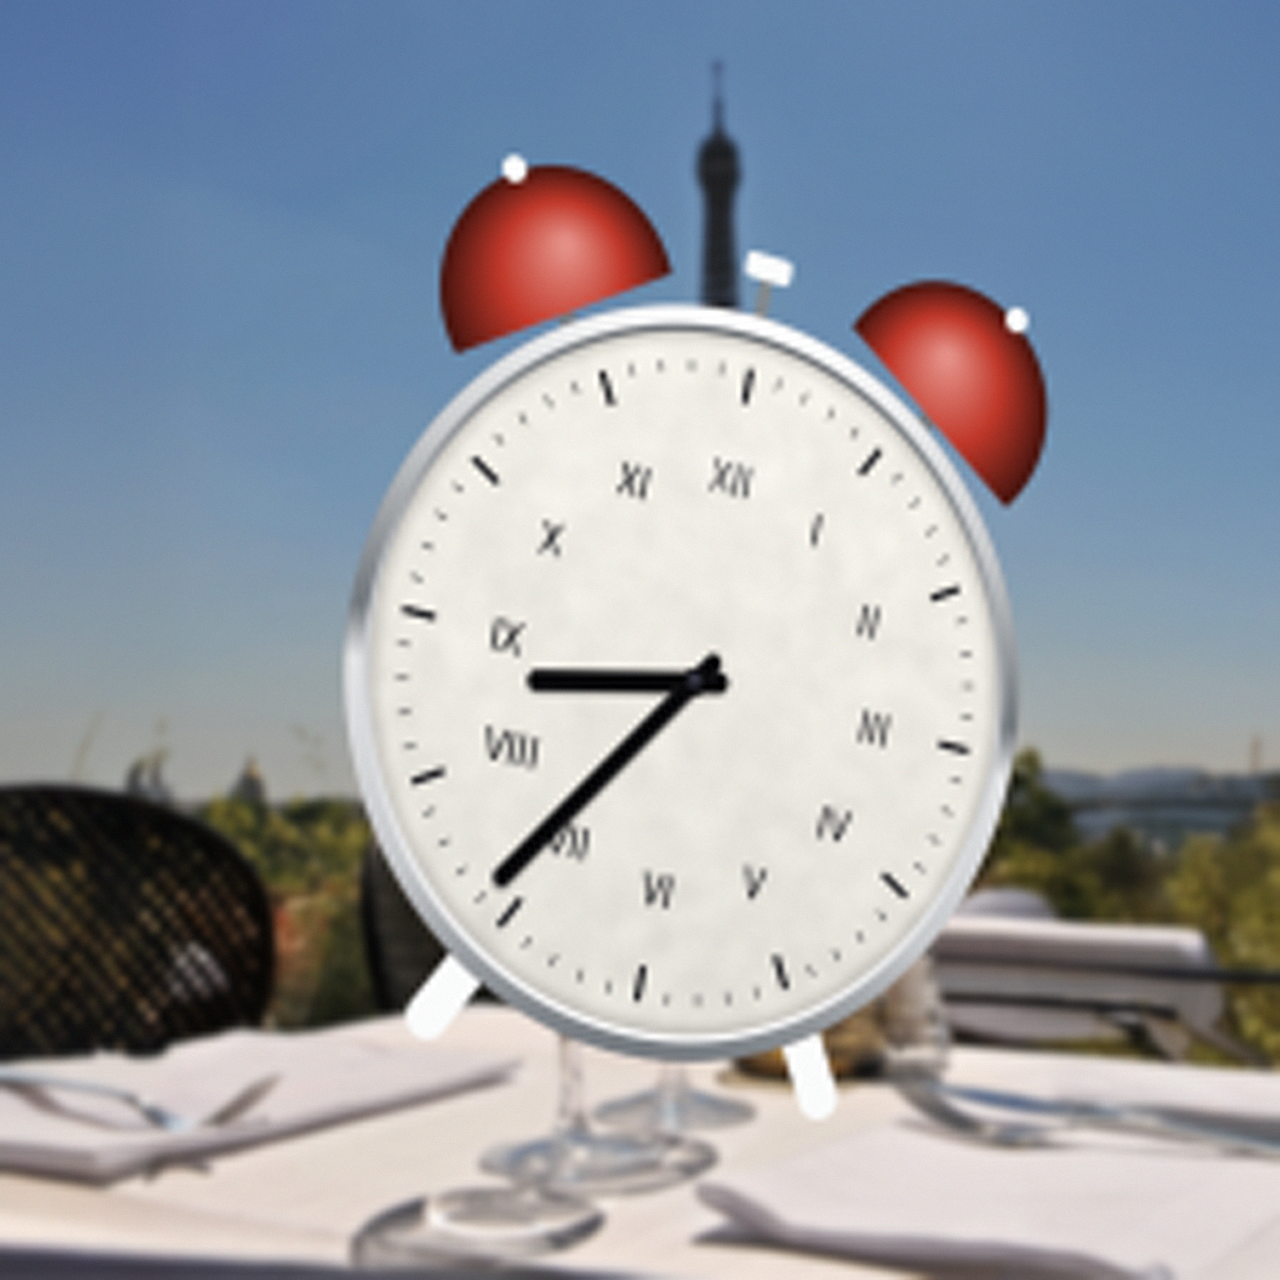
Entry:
8,36
